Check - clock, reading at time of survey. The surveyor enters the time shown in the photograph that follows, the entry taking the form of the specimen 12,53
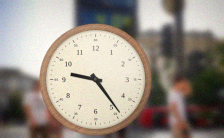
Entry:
9,24
